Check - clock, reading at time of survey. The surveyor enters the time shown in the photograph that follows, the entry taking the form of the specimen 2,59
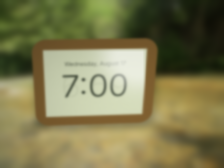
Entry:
7,00
